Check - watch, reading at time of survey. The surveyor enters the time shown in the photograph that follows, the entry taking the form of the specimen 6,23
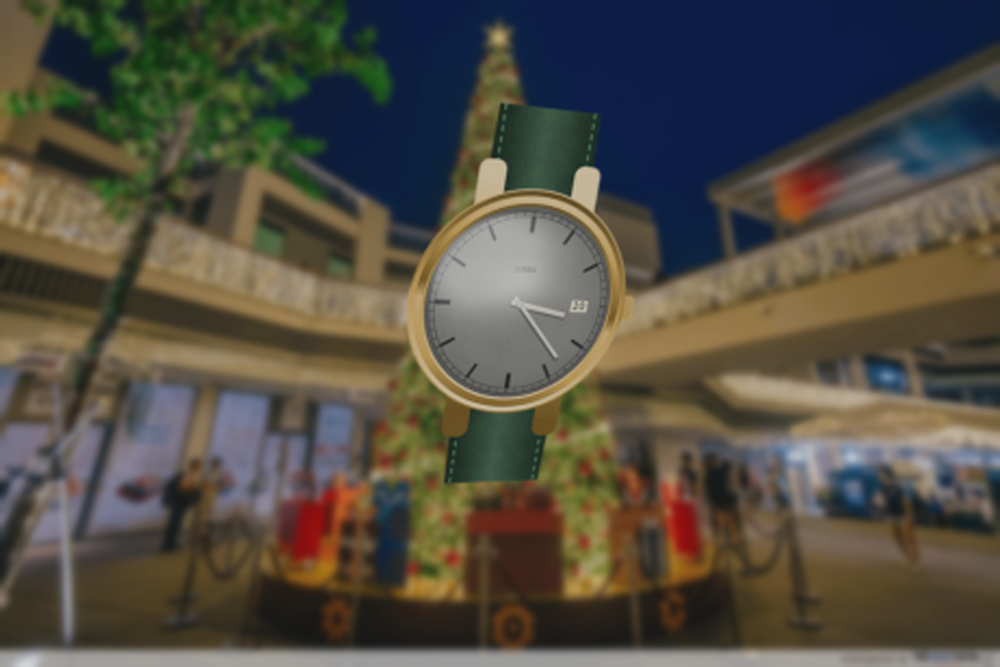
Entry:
3,23
